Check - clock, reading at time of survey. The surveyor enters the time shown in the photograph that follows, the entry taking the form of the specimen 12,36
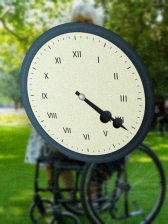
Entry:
4,21
